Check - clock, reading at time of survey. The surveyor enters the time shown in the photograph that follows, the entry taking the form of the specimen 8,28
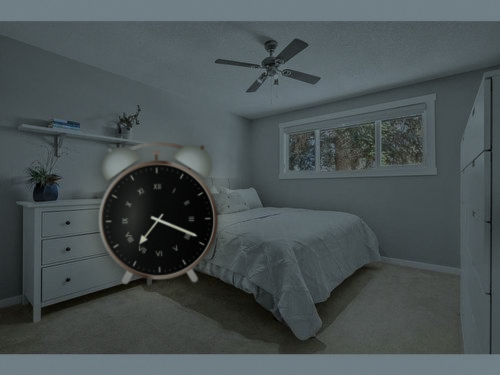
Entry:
7,19
